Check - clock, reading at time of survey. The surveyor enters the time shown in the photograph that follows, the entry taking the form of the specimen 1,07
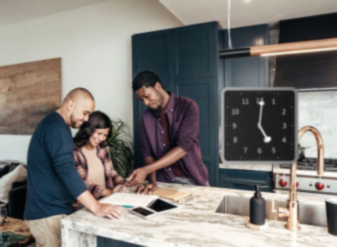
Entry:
5,01
